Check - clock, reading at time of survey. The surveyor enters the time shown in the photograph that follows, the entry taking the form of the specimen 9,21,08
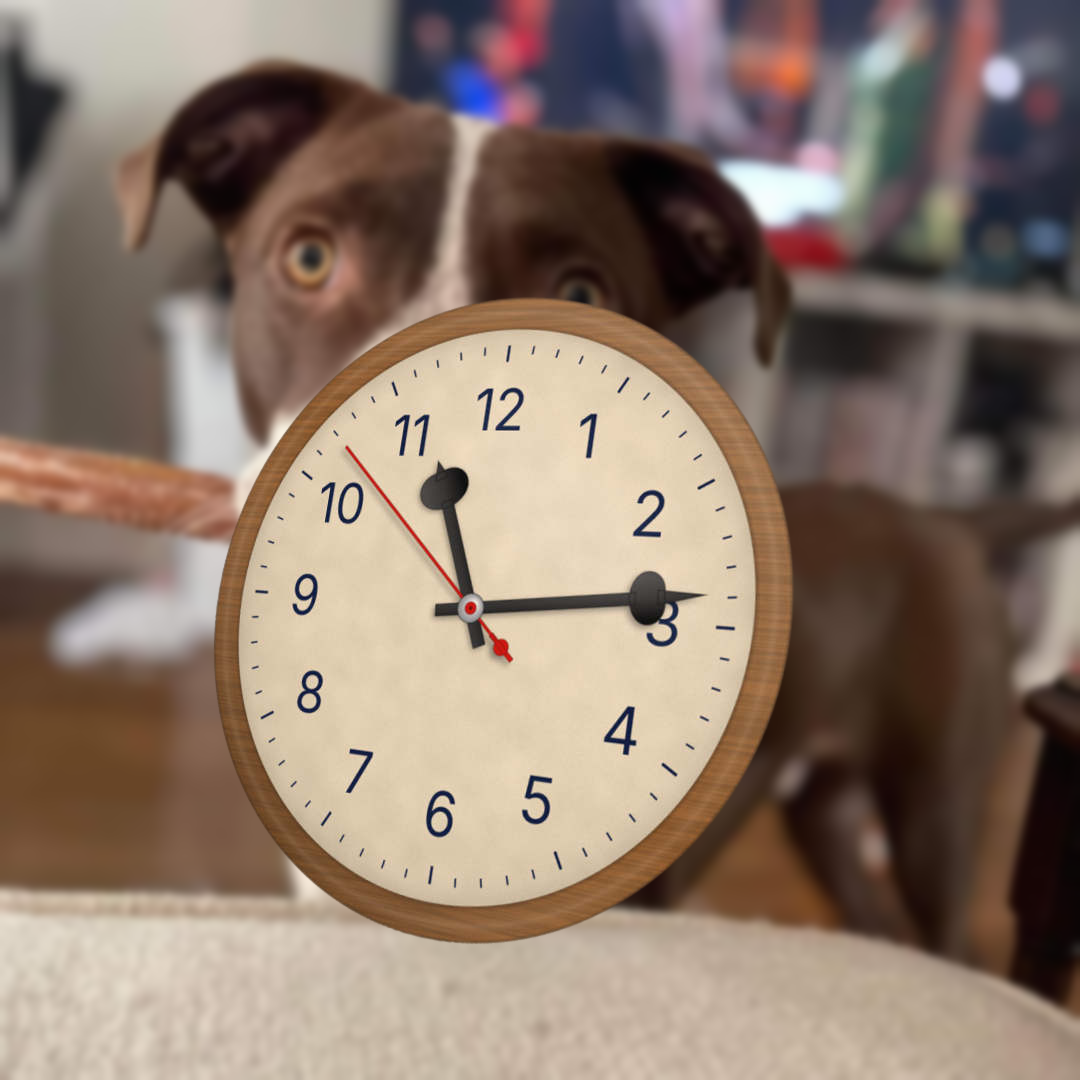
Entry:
11,13,52
